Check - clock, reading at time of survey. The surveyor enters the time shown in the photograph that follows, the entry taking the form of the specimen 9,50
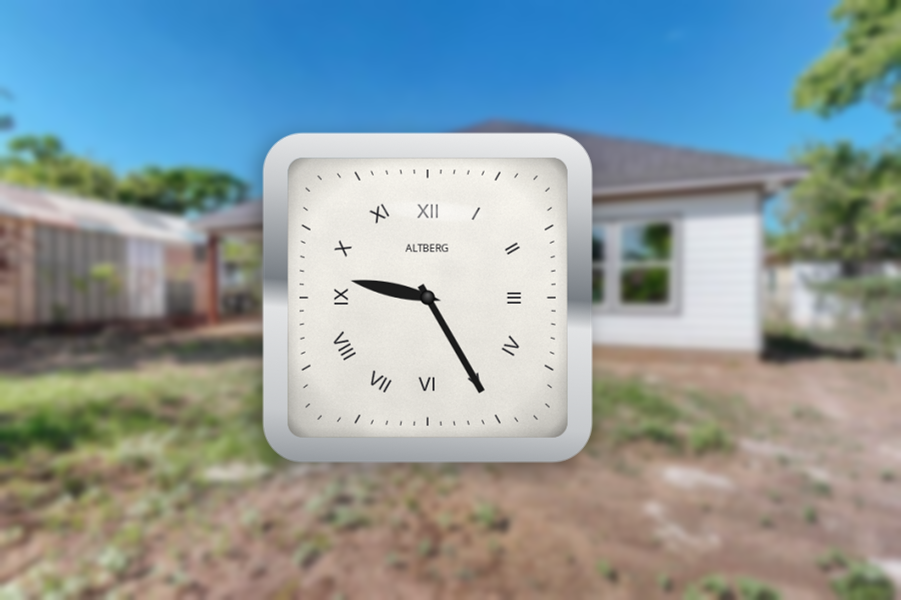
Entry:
9,25
